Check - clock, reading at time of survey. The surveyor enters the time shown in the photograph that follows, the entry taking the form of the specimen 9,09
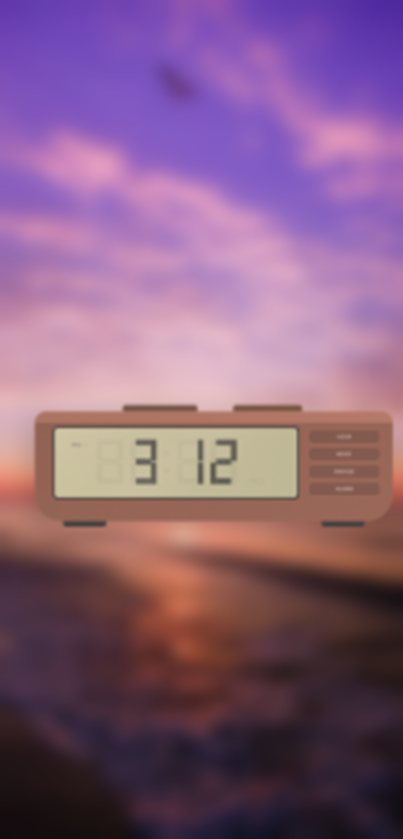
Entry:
3,12
